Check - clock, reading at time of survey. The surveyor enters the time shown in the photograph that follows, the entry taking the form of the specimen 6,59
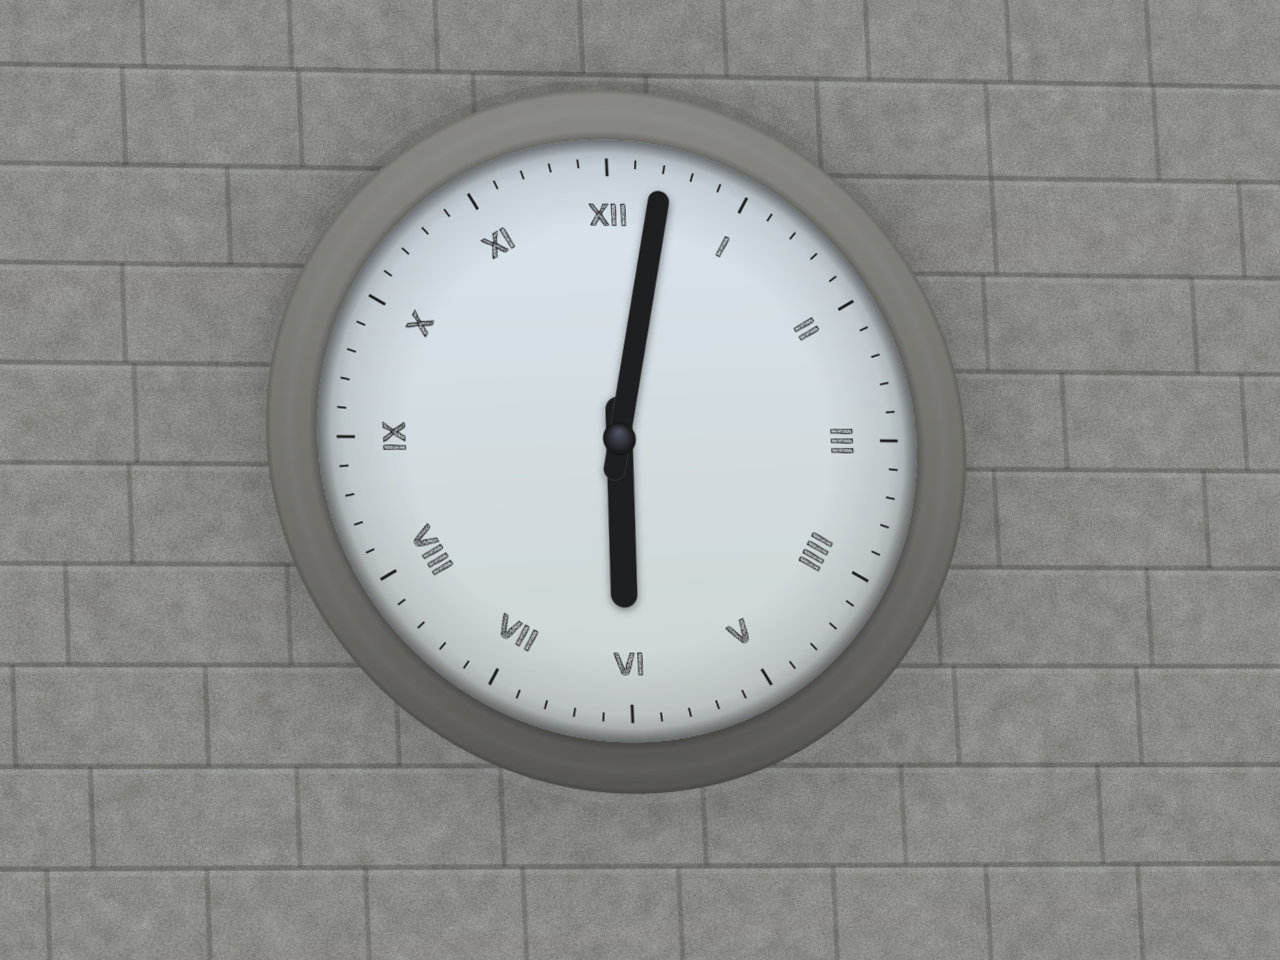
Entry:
6,02
